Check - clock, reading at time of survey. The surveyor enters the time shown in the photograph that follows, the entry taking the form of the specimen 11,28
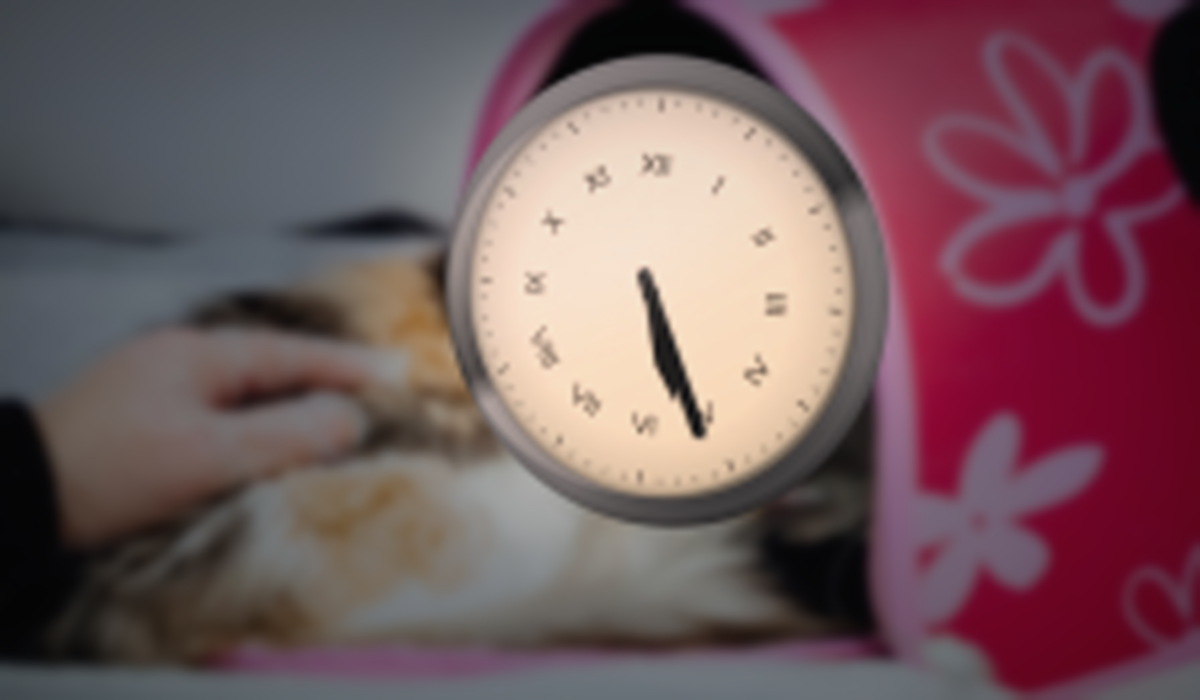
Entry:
5,26
